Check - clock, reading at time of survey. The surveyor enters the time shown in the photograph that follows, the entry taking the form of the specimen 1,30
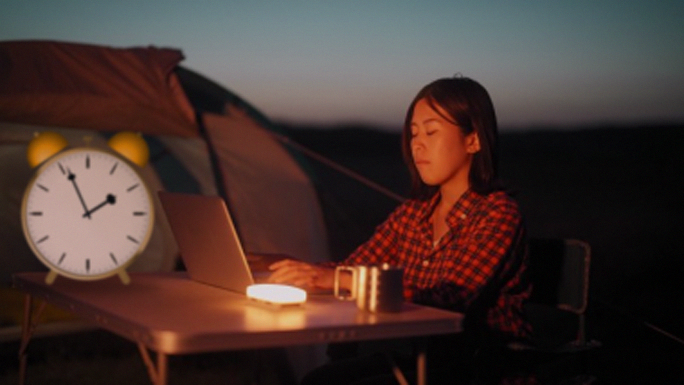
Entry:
1,56
